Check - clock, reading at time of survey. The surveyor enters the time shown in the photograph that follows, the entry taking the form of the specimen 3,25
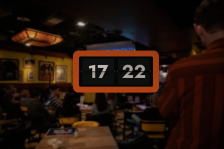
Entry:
17,22
